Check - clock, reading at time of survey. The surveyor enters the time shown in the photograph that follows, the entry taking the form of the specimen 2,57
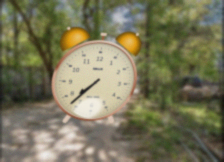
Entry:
7,37
